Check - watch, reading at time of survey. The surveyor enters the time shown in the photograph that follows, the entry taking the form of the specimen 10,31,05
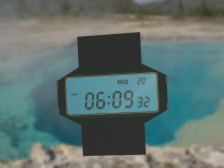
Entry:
6,09,32
